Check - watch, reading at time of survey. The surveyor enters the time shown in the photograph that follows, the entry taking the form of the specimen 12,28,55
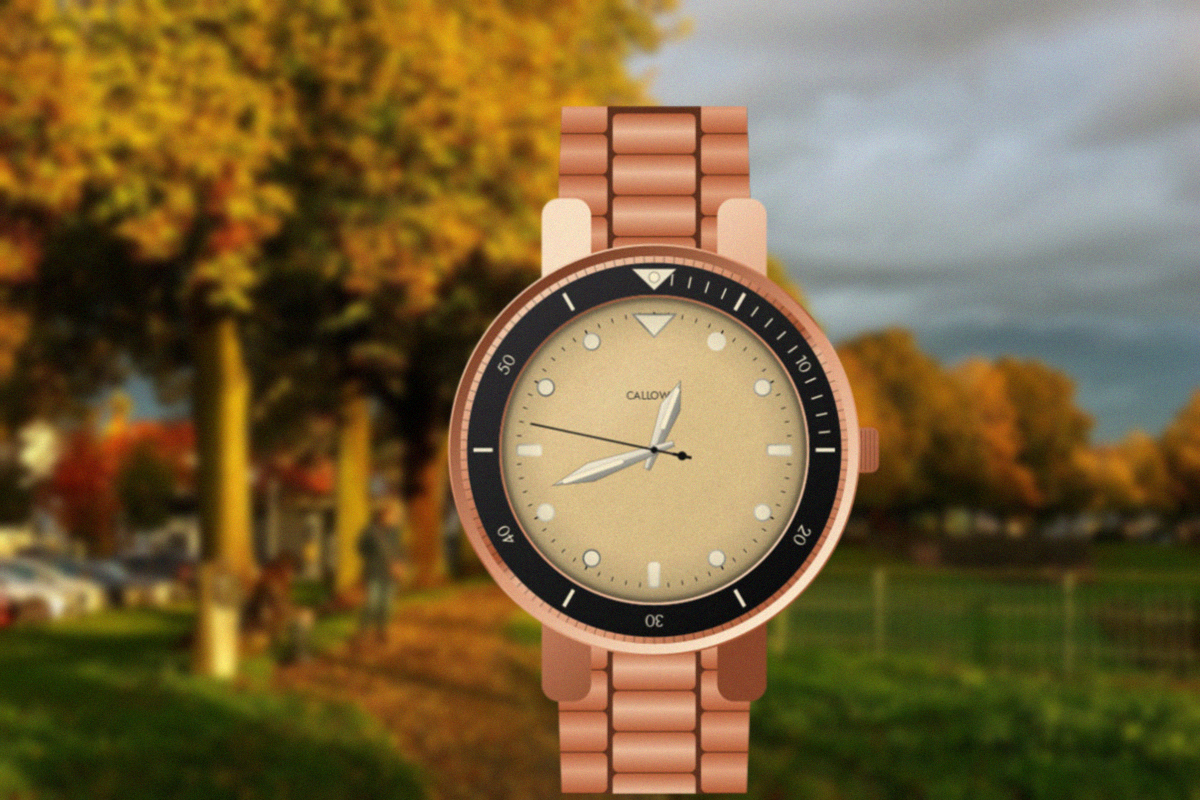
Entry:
12,41,47
